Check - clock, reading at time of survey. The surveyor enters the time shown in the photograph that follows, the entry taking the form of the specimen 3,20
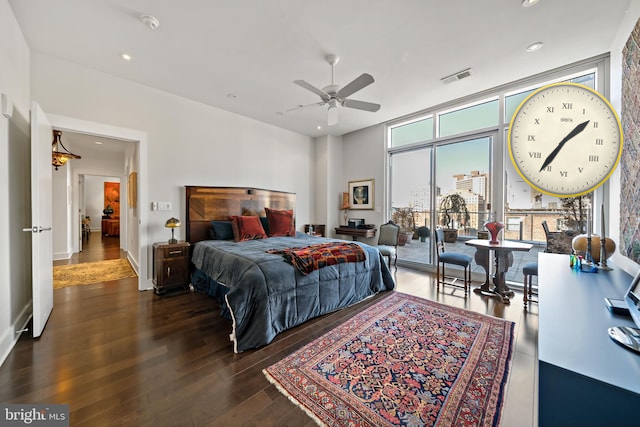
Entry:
1,36
